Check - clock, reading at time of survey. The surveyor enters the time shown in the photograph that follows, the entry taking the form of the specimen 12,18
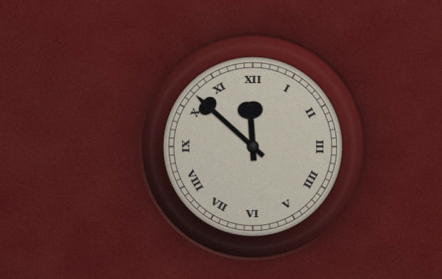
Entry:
11,52
